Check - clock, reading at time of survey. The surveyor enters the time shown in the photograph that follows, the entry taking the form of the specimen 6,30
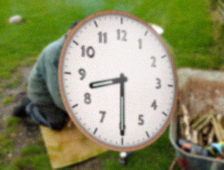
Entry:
8,30
